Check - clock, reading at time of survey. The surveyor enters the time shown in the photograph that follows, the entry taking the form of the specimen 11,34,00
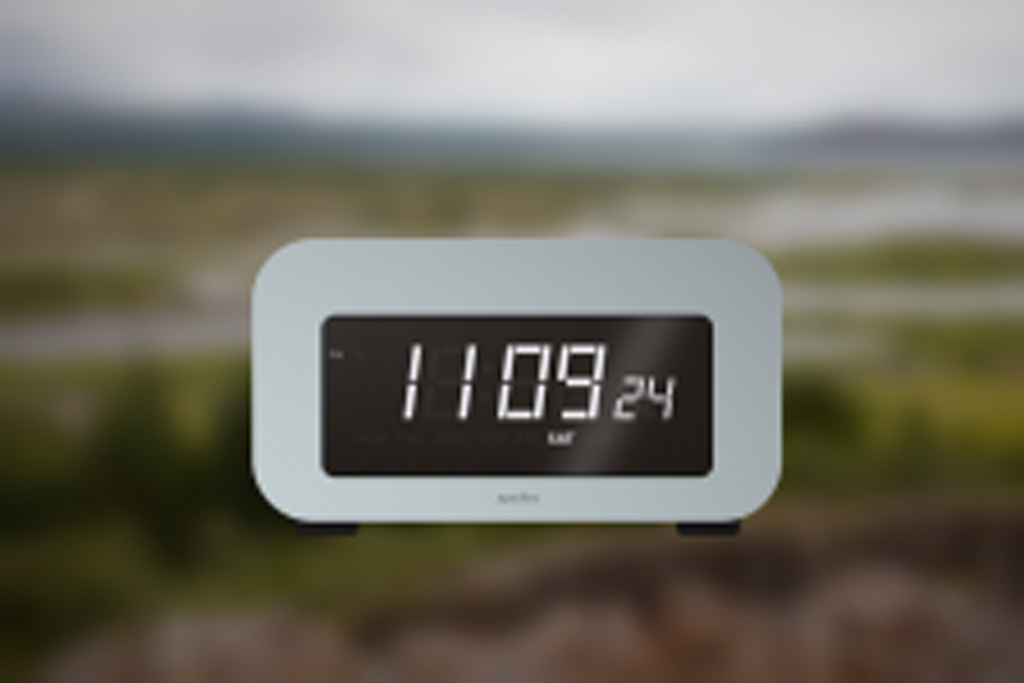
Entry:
11,09,24
